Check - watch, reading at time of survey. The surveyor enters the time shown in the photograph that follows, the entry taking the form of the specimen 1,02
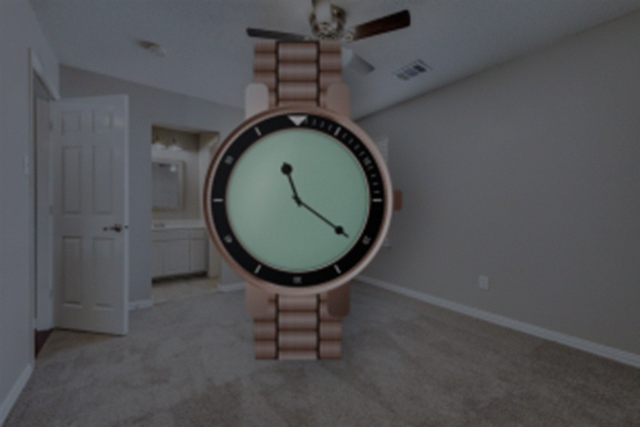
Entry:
11,21
